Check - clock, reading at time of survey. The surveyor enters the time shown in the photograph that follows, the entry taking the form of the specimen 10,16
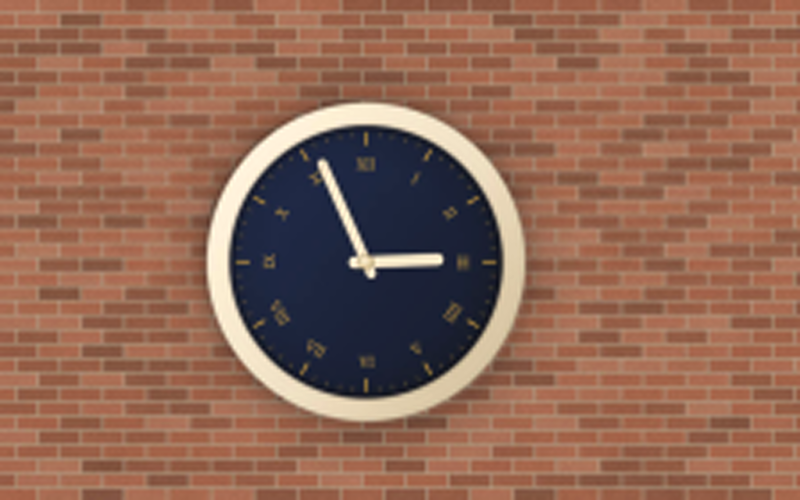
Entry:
2,56
